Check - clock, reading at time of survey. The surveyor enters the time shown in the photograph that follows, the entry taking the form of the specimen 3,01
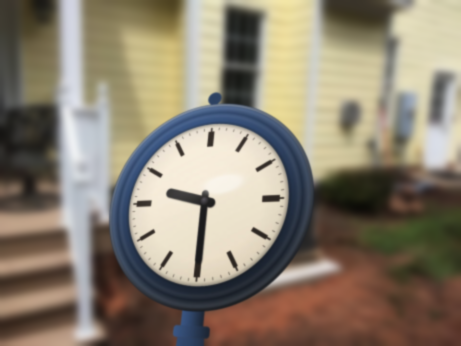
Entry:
9,30
